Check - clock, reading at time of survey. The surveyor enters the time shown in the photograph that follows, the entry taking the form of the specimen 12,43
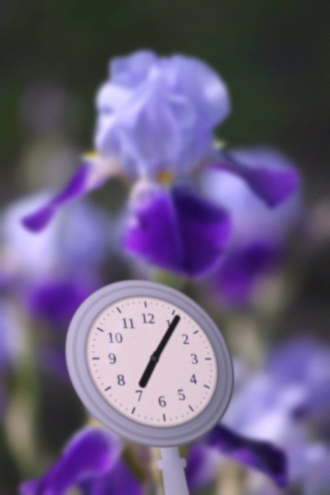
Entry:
7,06
